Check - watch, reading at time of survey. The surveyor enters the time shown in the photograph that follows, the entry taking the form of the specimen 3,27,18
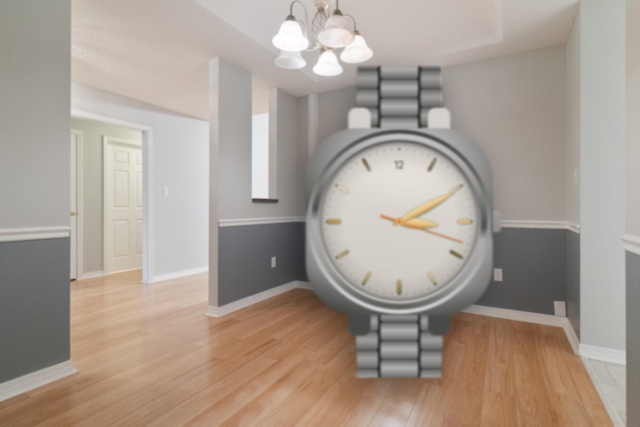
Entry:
3,10,18
